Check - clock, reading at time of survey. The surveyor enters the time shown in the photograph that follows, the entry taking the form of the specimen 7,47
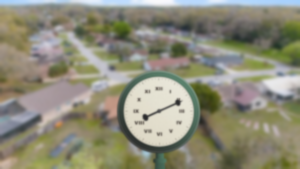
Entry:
8,11
